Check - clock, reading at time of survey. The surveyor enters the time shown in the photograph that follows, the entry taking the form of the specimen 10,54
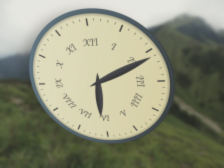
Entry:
6,11
